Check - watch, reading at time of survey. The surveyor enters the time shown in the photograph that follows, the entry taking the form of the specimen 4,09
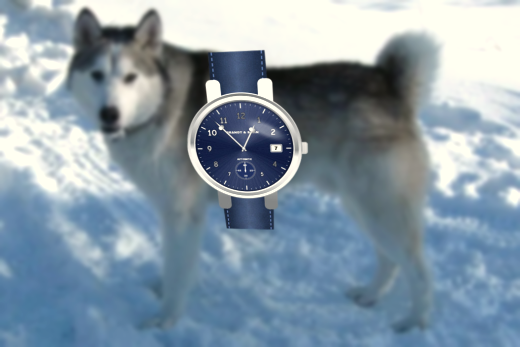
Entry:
12,53
